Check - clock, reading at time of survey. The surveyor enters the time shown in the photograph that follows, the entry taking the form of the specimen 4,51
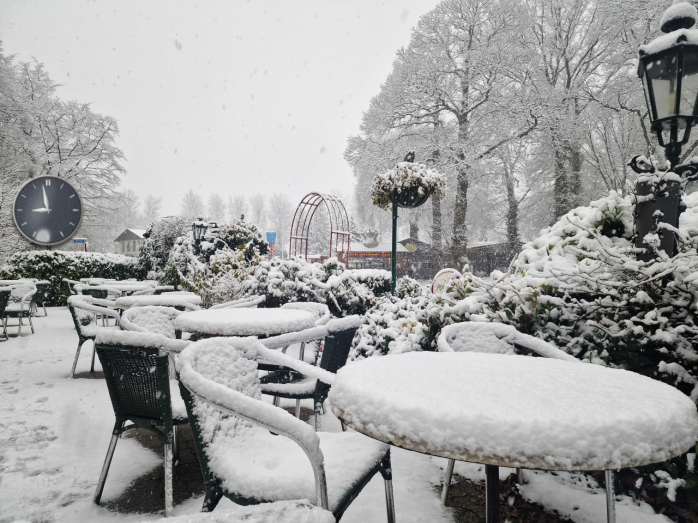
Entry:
8,58
